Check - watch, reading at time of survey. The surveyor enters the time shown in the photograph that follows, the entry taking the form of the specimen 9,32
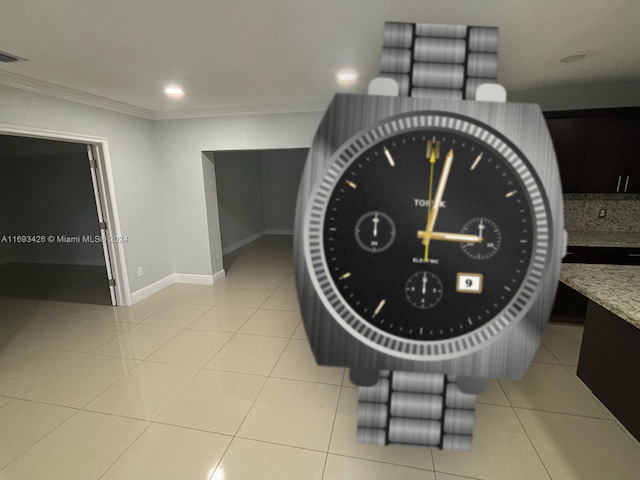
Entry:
3,02
